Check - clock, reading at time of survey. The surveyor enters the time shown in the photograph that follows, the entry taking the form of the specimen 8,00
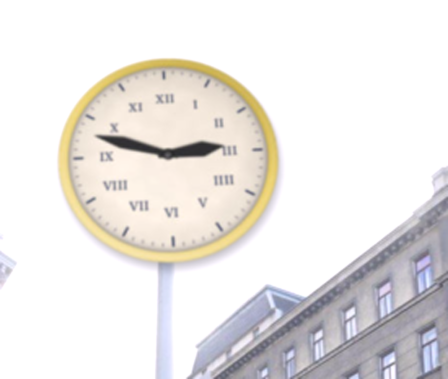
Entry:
2,48
